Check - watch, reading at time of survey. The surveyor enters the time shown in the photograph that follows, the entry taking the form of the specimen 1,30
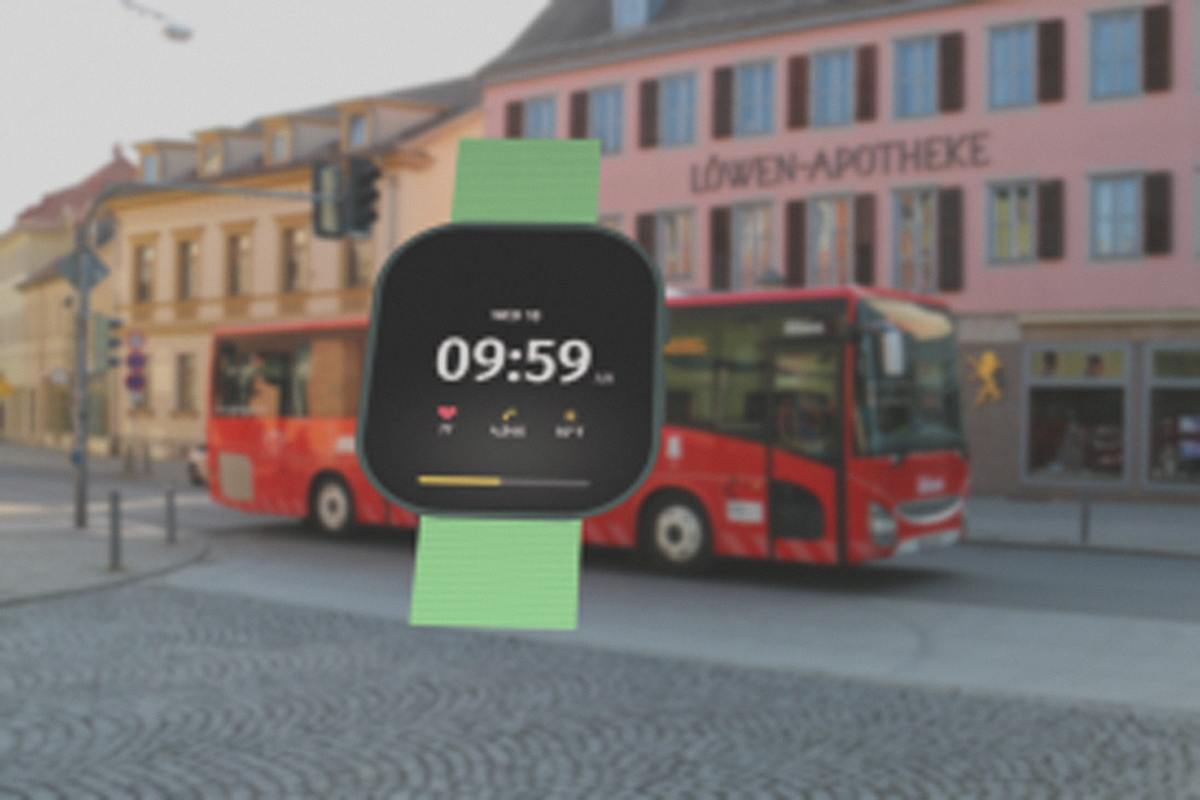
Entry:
9,59
